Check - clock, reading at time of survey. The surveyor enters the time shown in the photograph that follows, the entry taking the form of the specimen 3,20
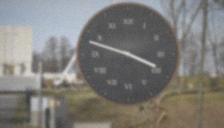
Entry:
3,48
